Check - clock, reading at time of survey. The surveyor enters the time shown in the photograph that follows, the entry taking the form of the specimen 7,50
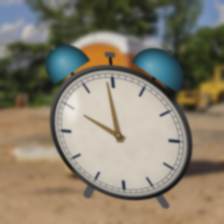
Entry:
9,59
